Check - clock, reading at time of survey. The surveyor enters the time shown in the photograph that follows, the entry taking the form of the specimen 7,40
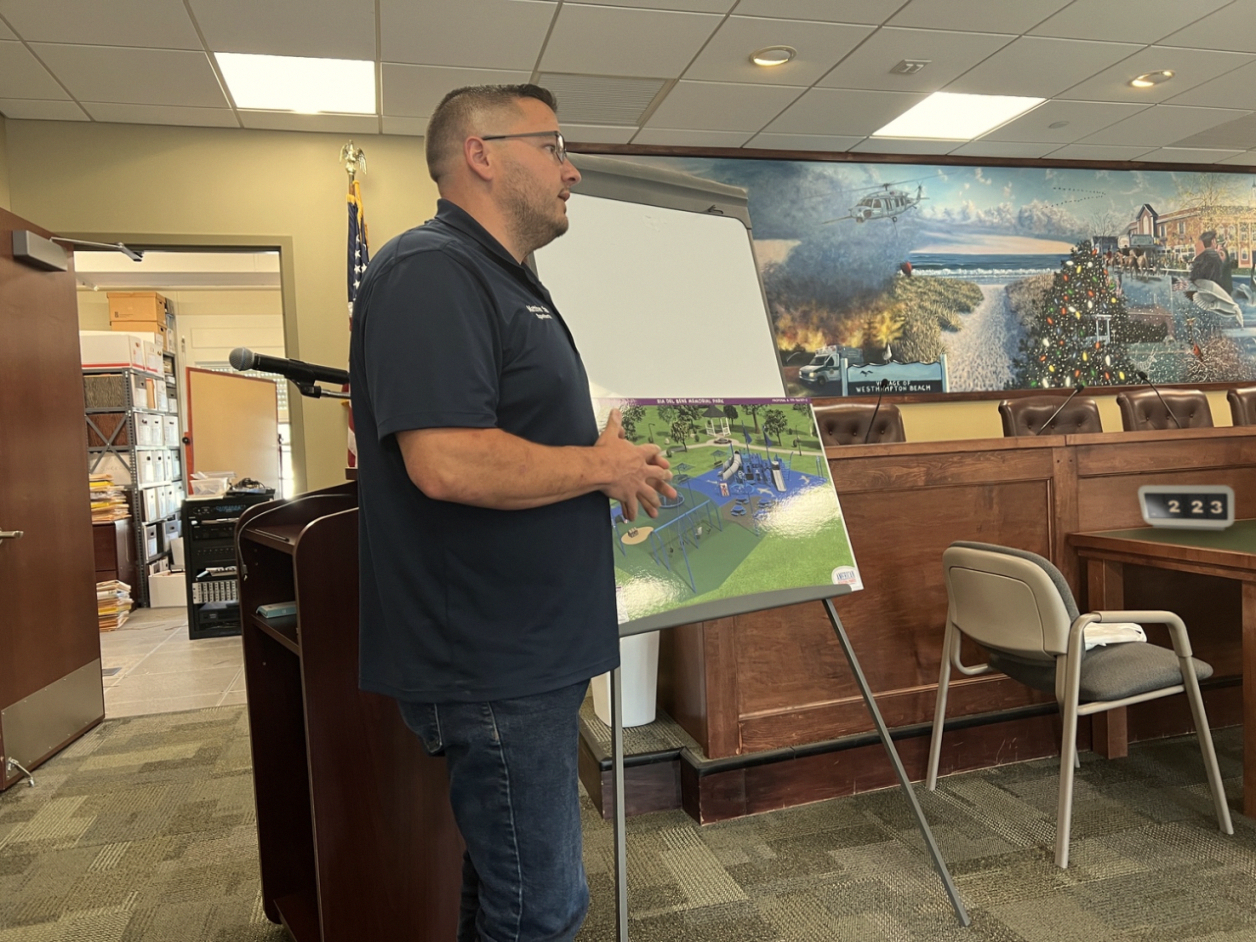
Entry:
2,23
